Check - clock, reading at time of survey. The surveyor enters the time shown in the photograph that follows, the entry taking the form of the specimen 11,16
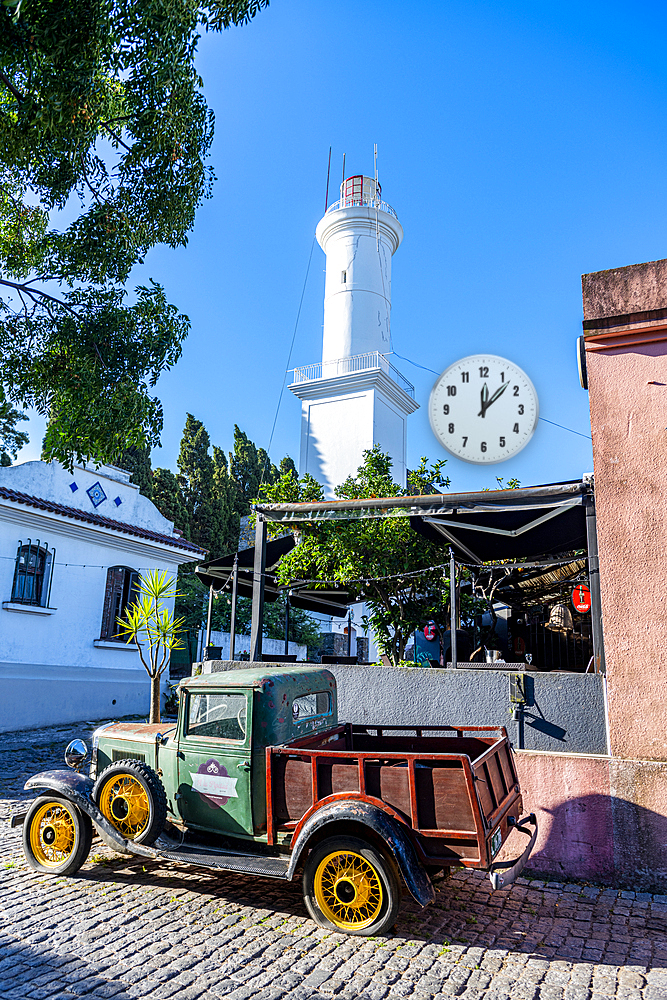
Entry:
12,07
